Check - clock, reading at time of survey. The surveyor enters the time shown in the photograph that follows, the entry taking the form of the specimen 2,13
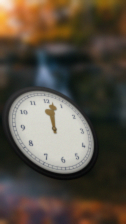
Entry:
12,02
